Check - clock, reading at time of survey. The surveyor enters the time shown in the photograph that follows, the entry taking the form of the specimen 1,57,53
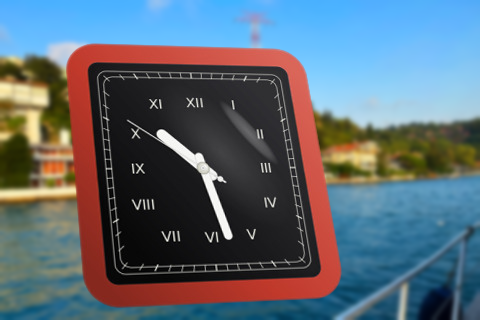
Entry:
10,27,51
